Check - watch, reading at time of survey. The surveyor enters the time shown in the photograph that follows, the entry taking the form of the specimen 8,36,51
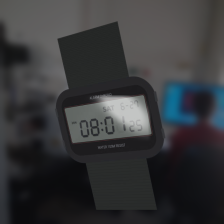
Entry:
8,01,25
